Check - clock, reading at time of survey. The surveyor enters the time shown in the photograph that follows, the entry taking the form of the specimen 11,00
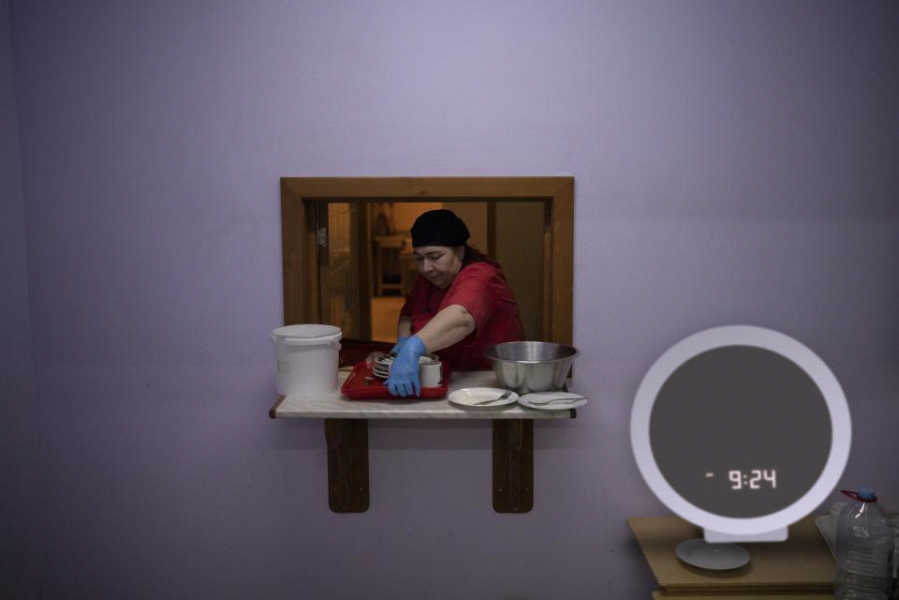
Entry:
9,24
